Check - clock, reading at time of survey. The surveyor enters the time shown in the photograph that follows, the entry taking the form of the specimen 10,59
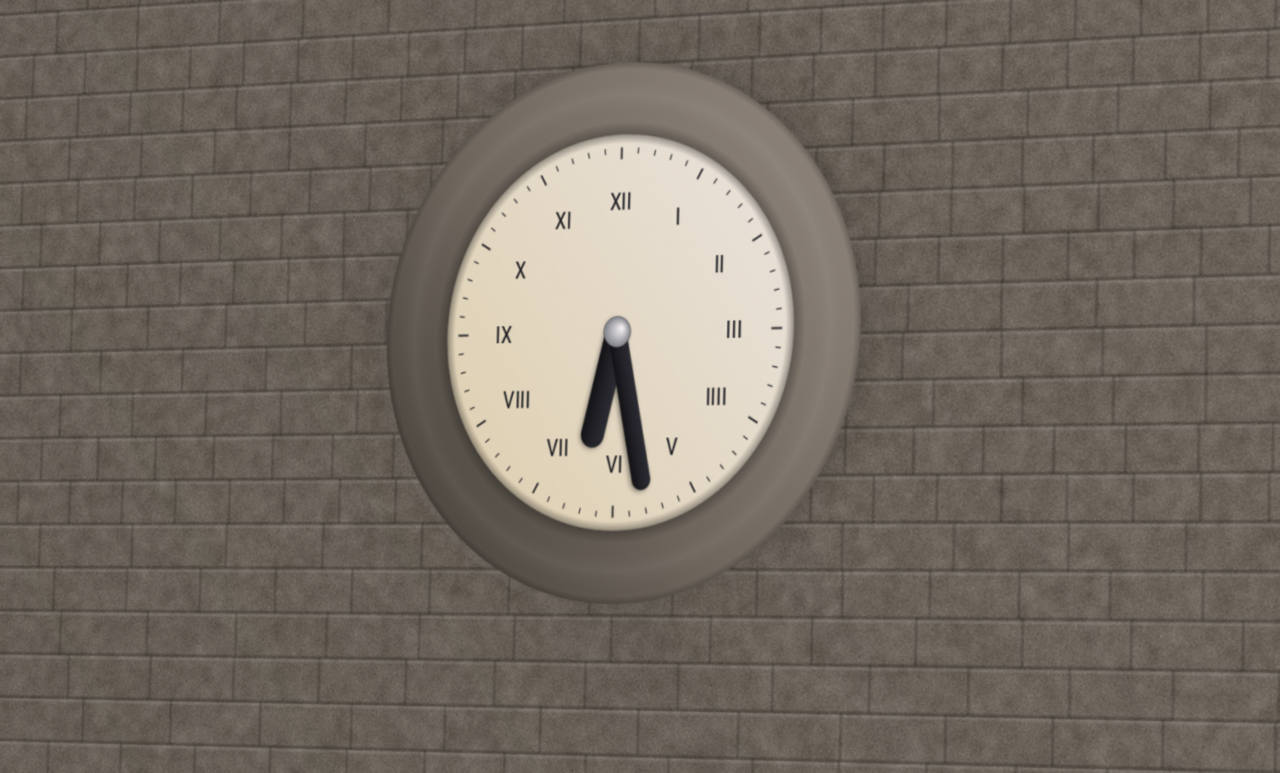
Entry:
6,28
